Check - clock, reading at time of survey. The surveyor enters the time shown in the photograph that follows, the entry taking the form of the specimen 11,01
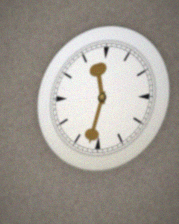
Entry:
11,32
